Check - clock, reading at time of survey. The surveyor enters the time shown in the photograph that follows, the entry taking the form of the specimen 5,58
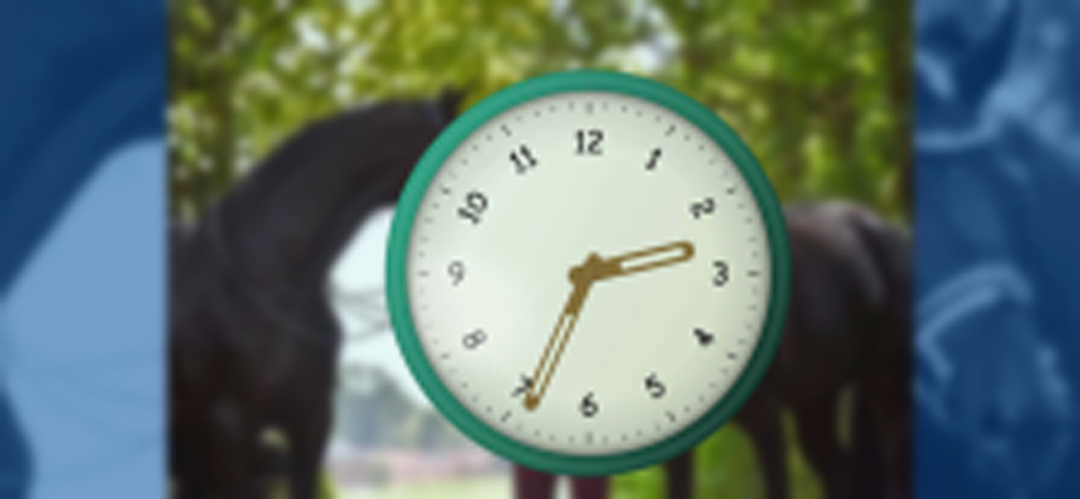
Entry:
2,34
